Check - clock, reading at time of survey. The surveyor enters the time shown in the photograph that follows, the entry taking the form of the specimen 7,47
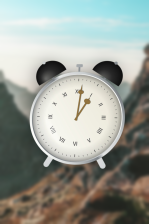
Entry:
1,01
